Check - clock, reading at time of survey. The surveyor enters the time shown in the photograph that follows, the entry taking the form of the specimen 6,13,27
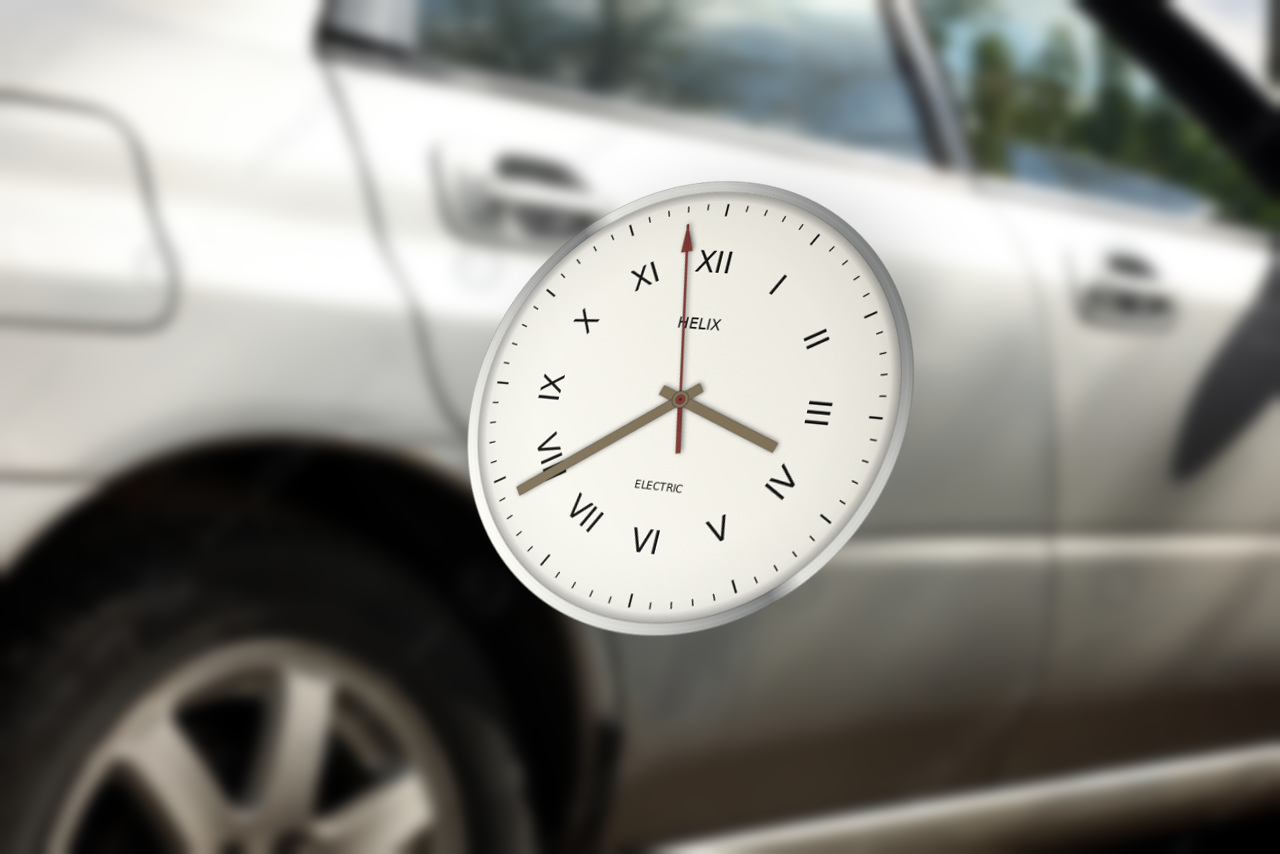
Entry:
3,38,58
